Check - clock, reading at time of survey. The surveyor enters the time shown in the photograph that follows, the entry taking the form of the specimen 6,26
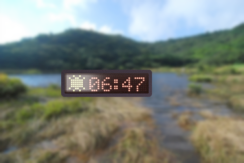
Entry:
6,47
